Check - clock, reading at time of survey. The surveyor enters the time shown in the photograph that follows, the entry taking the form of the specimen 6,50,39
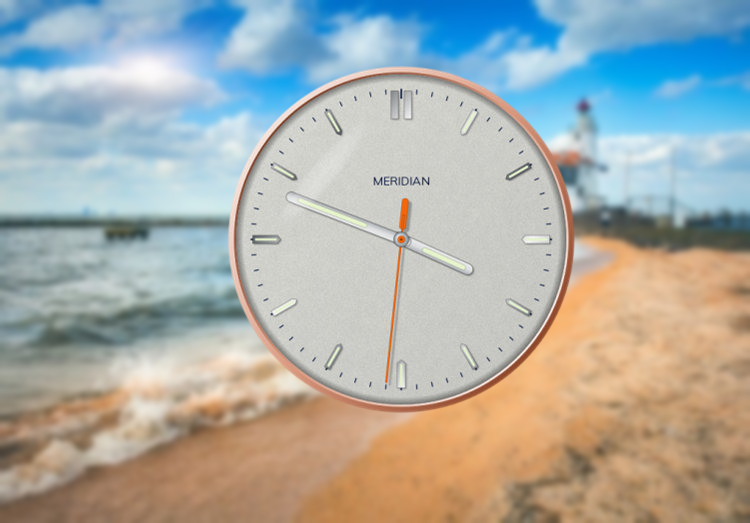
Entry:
3,48,31
